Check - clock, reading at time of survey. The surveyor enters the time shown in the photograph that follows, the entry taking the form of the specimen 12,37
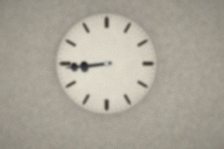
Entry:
8,44
